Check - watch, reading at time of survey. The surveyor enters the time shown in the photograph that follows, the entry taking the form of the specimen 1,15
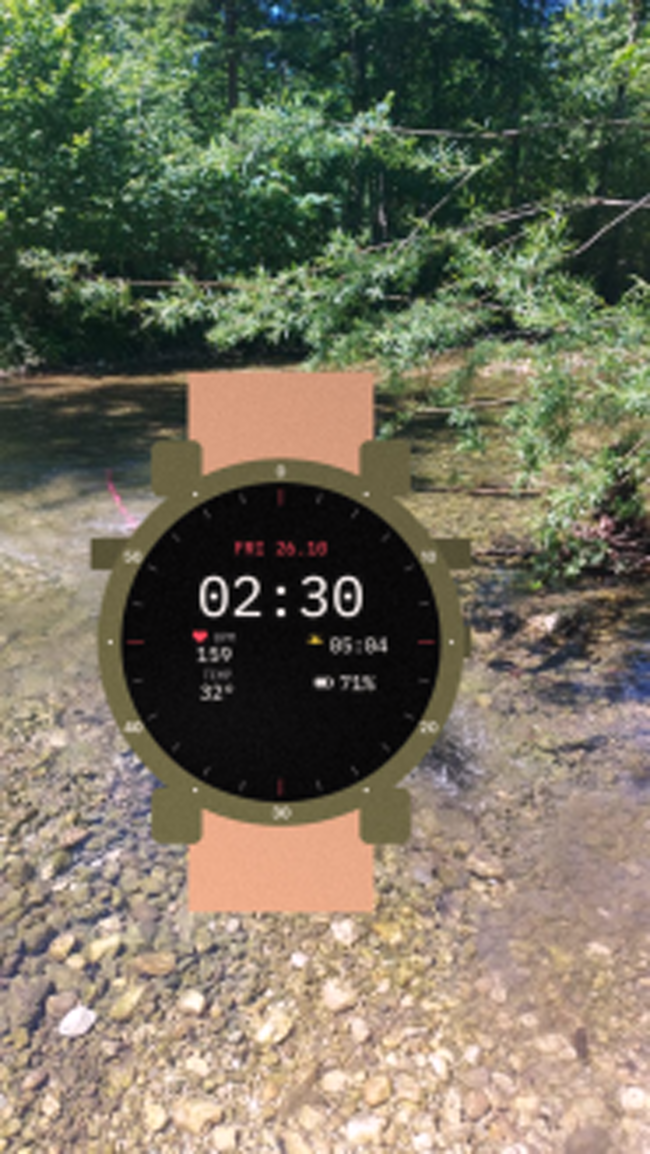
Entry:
2,30
